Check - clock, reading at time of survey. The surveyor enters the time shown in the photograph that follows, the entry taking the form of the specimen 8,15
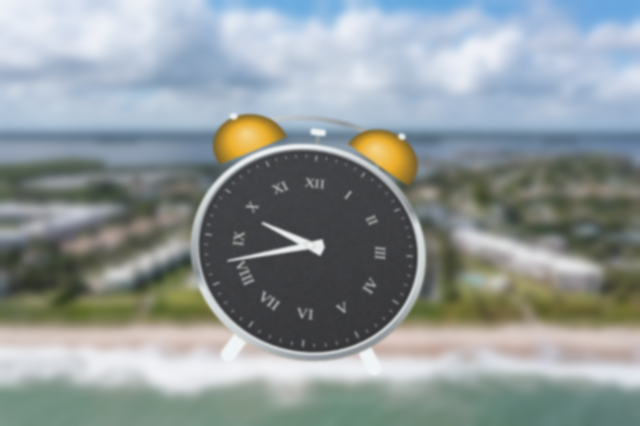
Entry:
9,42
